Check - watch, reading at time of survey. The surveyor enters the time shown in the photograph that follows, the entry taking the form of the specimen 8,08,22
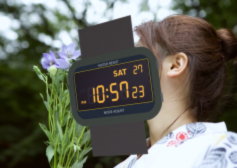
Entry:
10,57,23
